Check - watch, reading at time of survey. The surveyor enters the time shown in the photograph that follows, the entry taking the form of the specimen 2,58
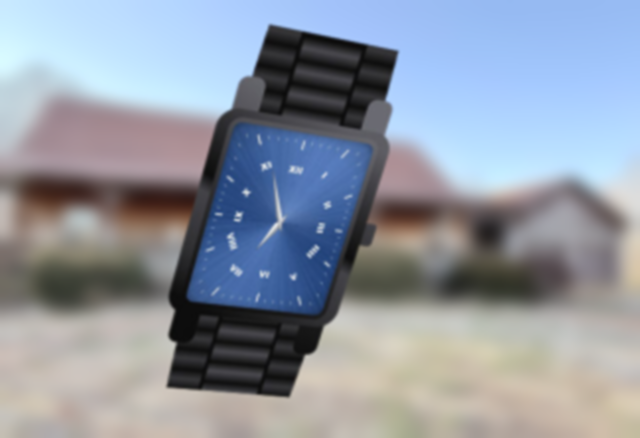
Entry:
6,56
